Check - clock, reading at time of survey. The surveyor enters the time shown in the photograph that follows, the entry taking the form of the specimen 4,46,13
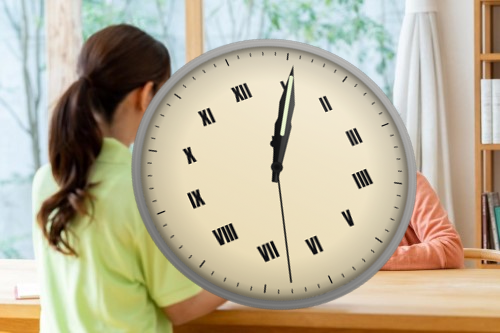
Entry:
1,05,33
